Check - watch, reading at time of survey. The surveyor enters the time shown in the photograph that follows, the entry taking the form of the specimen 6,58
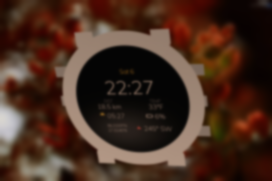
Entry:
22,27
